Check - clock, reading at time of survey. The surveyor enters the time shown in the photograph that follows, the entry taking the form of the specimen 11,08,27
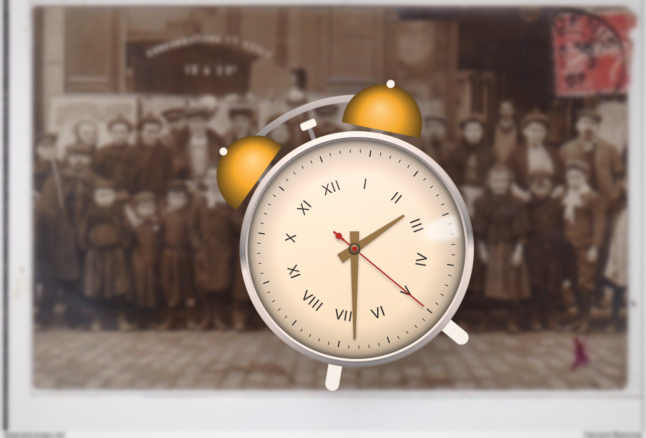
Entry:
2,33,25
